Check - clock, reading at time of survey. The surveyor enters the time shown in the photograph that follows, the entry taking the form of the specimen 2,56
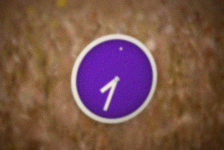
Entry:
7,32
